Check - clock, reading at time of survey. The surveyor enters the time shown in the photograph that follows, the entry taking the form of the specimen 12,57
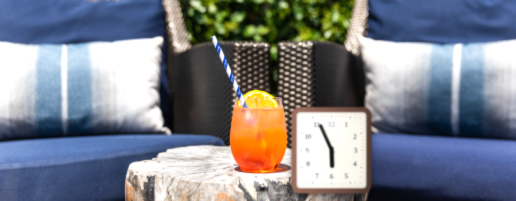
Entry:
5,56
